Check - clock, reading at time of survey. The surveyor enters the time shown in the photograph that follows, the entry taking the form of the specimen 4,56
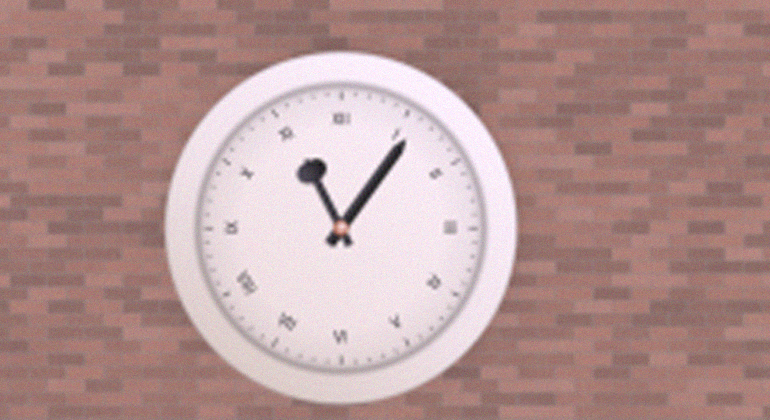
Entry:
11,06
